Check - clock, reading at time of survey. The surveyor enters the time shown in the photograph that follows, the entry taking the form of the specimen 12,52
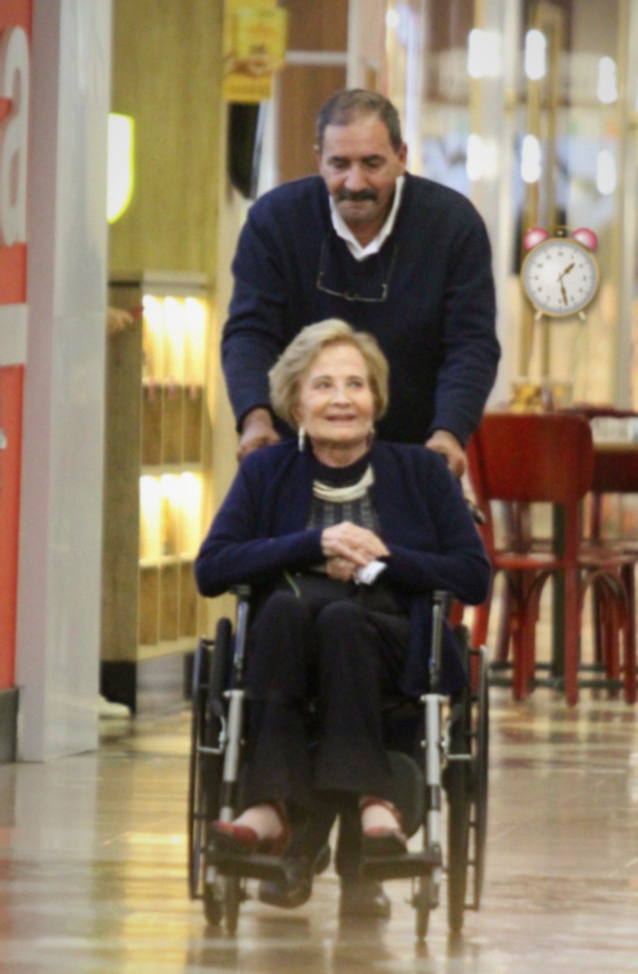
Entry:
1,28
